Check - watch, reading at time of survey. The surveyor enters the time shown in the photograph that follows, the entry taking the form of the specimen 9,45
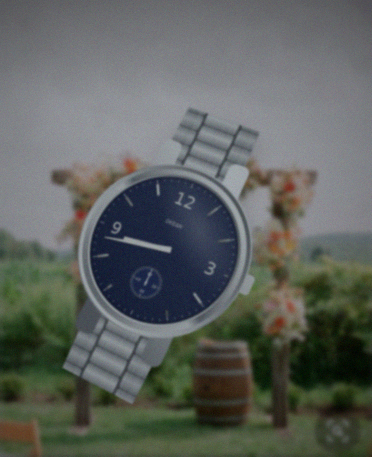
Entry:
8,43
